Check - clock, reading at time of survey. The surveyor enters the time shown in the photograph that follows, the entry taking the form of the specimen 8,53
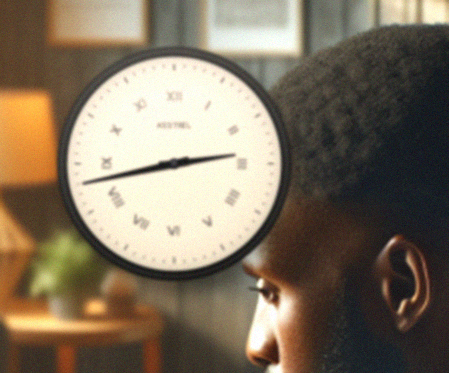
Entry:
2,43
